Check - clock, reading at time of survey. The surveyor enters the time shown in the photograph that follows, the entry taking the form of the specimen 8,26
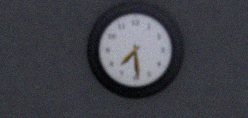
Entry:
7,29
